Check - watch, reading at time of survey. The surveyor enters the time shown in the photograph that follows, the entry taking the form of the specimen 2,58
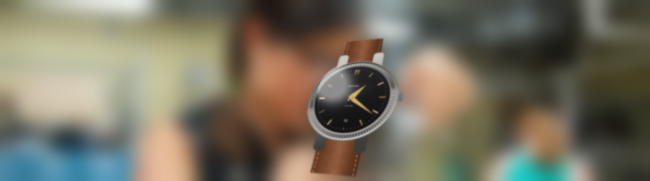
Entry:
1,21
